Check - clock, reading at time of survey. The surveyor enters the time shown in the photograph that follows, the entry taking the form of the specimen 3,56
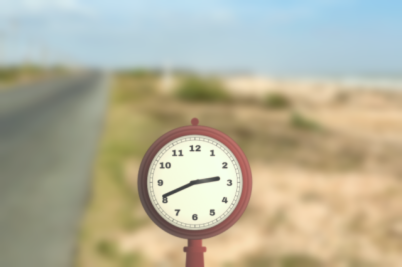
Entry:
2,41
